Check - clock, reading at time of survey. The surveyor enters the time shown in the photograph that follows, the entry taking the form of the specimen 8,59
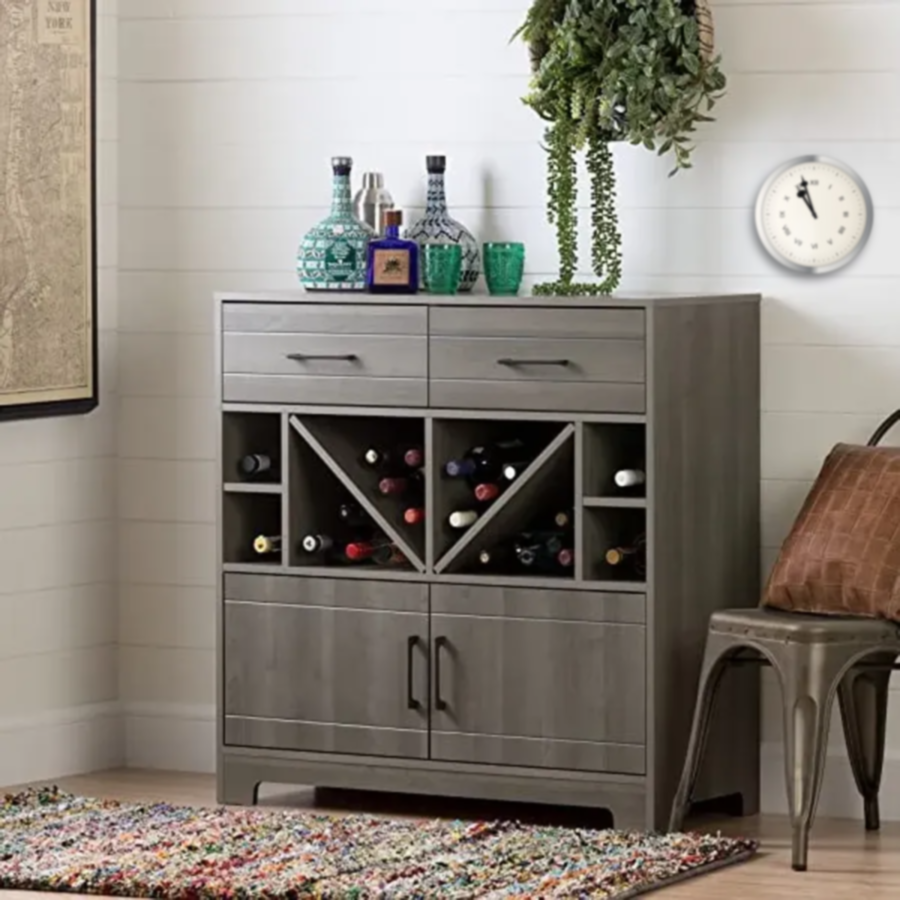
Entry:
10,57
